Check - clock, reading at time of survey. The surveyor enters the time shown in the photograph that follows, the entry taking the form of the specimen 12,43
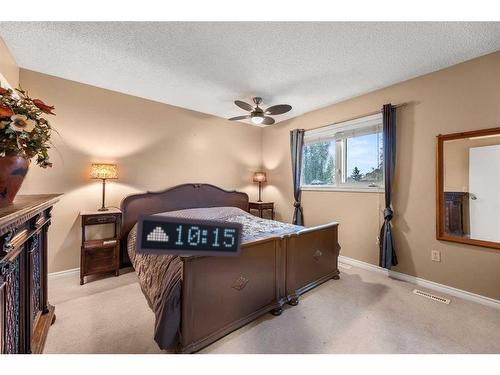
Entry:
10,15
